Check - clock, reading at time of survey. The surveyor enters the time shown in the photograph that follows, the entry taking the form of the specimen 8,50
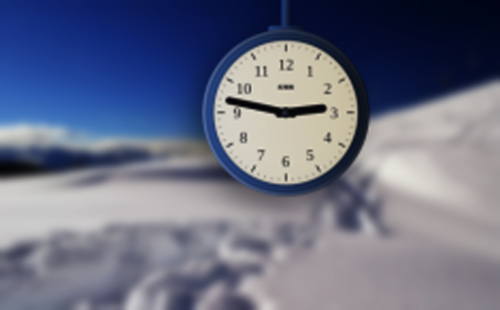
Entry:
2,47
